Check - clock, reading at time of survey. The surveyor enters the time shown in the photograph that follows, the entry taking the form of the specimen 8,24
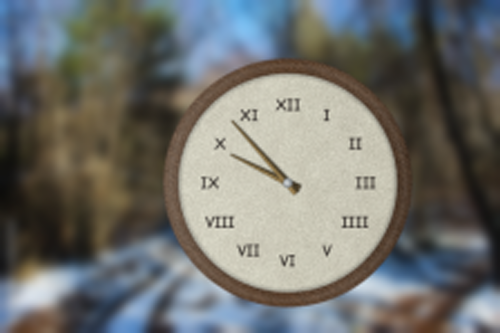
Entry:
9,53
